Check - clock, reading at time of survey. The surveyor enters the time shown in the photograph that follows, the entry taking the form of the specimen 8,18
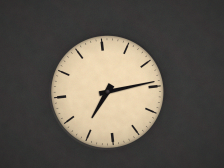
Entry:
7,14
